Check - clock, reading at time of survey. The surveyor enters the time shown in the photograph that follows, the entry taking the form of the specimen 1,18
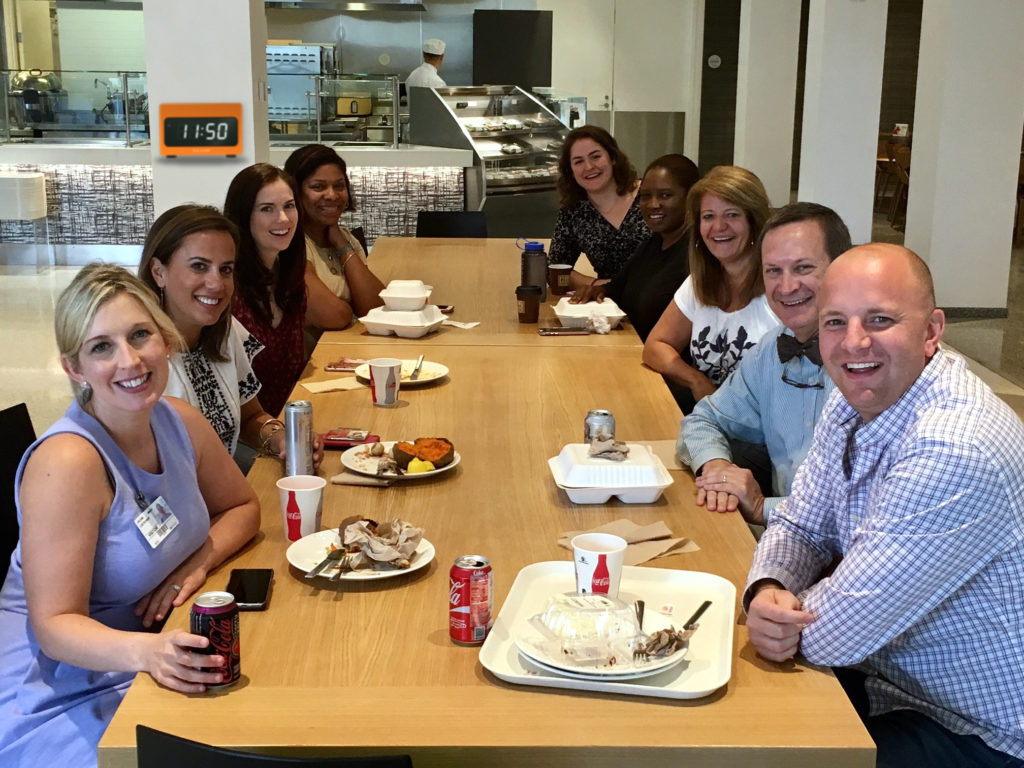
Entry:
11,50
